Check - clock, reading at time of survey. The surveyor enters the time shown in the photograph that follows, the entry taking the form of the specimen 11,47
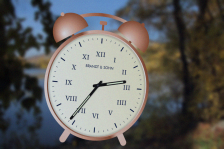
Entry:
2,36
